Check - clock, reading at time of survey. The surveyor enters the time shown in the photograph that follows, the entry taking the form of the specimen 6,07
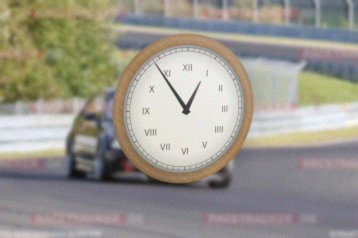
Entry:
12,54
